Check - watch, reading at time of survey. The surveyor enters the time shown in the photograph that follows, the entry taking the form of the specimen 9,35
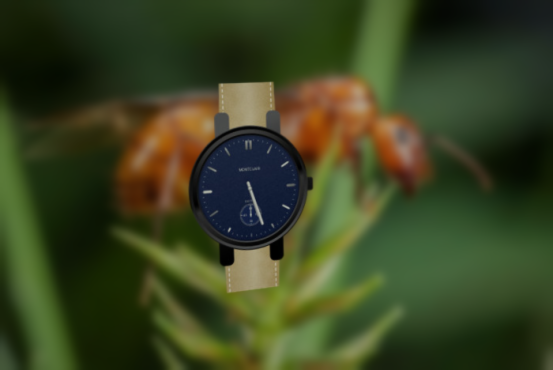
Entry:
5,27
